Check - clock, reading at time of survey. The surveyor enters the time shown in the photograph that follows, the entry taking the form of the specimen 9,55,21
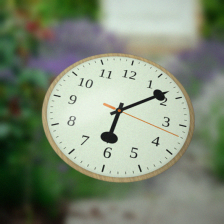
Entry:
6,08,17
